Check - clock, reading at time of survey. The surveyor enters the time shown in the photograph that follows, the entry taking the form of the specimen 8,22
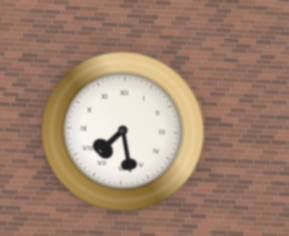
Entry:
7,28
